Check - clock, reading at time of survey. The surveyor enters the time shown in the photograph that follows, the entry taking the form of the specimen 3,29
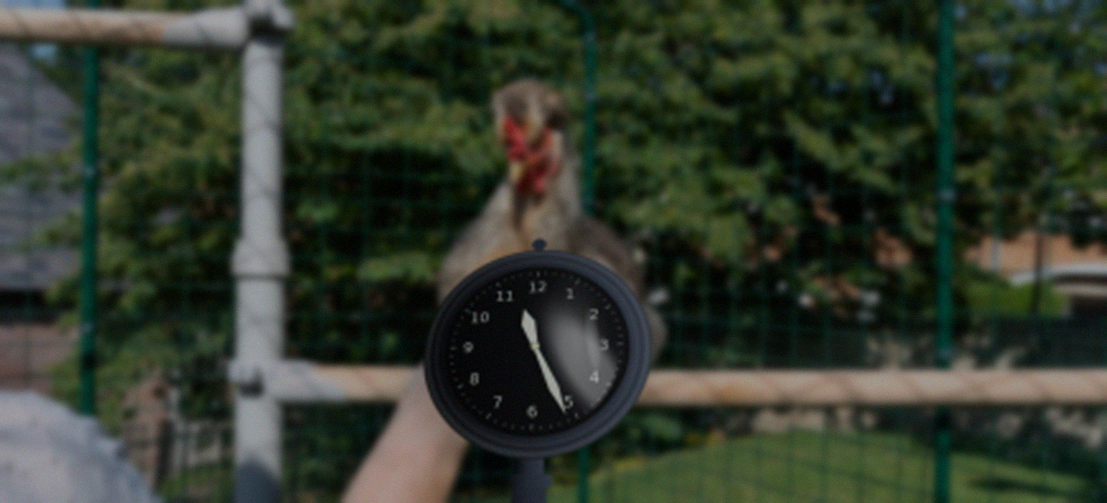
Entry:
11,26
